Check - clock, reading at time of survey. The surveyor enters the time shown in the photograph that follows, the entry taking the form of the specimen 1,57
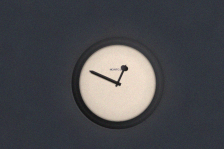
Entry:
12,49
